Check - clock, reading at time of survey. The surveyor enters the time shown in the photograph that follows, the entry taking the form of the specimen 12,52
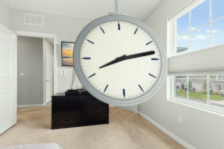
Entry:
8,13
